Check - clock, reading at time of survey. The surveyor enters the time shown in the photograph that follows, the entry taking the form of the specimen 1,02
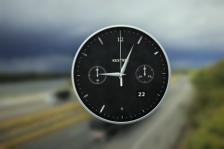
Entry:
9,04
